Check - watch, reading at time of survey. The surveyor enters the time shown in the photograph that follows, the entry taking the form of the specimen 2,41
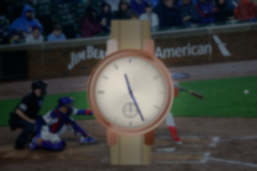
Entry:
11,26
